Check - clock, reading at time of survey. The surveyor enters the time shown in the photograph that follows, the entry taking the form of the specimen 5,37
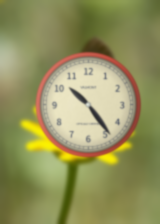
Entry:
10,24
